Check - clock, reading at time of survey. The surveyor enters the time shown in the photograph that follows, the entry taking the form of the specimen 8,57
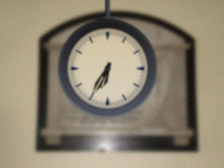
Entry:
6,35
